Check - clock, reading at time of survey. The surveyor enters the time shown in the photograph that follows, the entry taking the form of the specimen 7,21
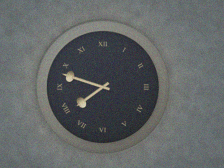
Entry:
7,48
